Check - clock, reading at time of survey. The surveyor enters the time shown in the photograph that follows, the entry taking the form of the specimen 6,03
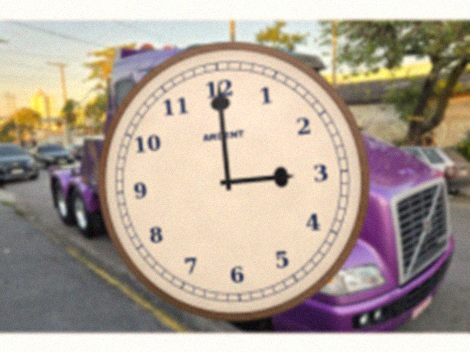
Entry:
3,00
